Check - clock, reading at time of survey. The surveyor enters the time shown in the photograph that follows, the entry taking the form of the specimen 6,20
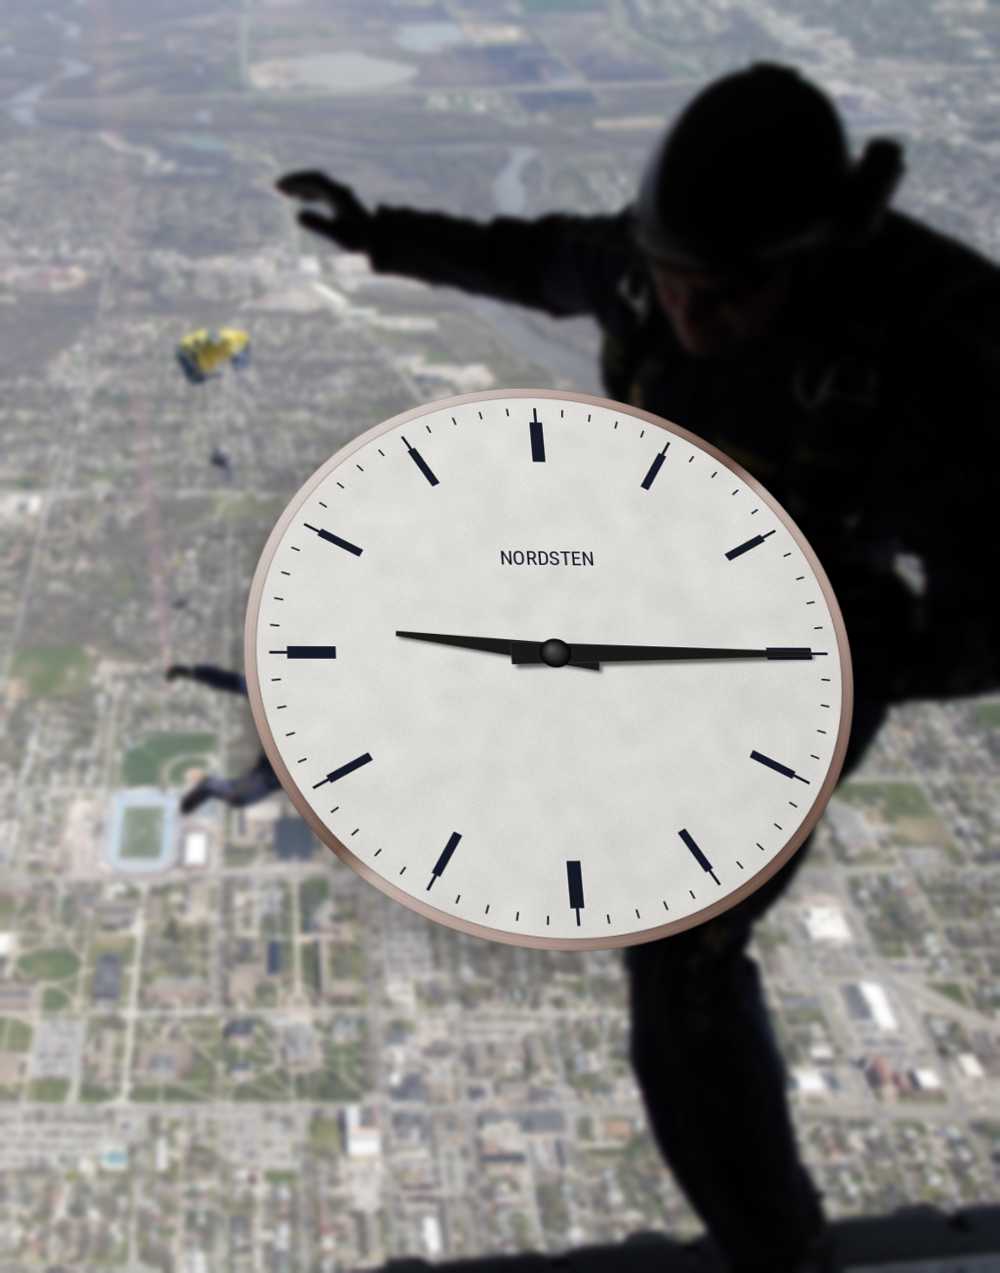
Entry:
9,15
